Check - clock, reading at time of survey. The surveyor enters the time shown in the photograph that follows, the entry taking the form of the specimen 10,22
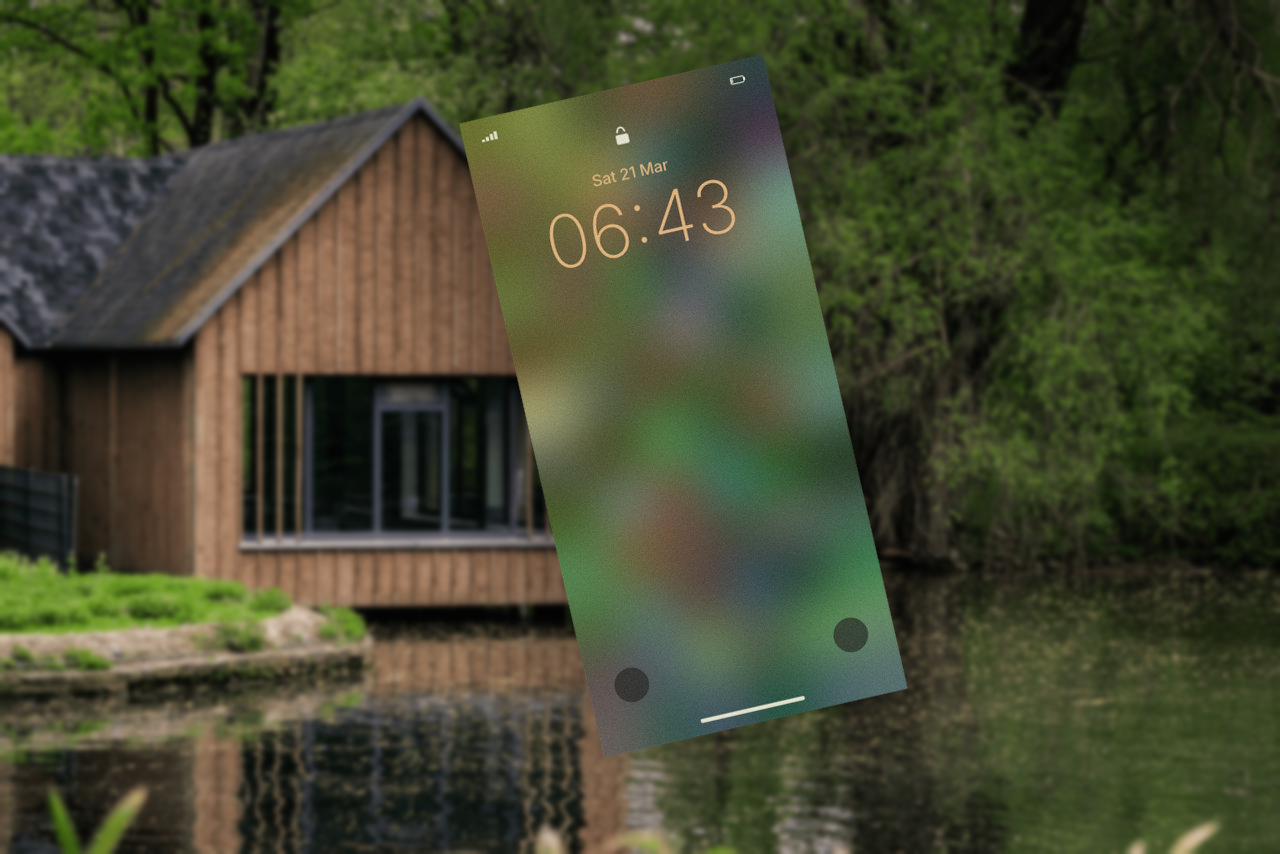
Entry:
6,43
